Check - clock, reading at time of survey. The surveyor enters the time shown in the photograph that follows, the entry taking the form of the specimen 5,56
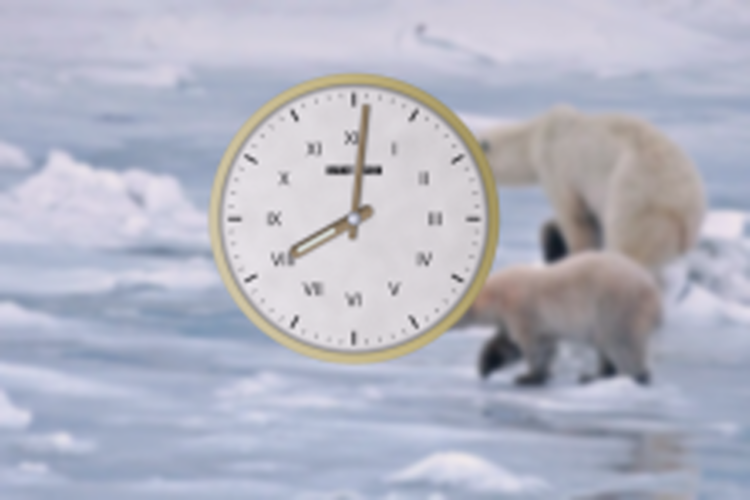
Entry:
8,01
